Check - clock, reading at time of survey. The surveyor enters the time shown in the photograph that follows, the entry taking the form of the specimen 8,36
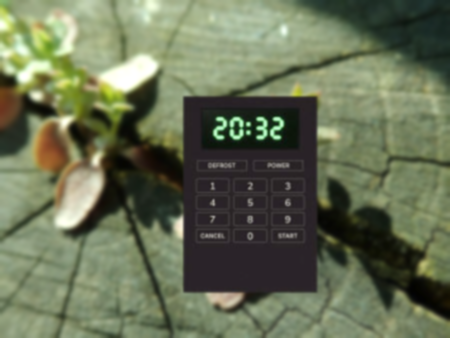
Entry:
20,32
